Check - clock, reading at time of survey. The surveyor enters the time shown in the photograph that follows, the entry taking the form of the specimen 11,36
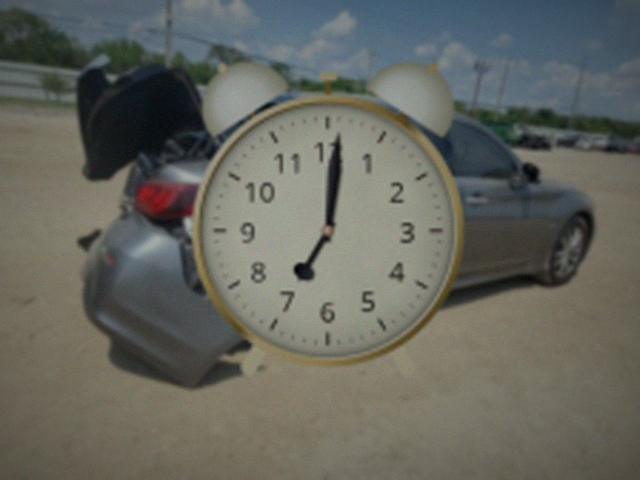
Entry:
7,01
